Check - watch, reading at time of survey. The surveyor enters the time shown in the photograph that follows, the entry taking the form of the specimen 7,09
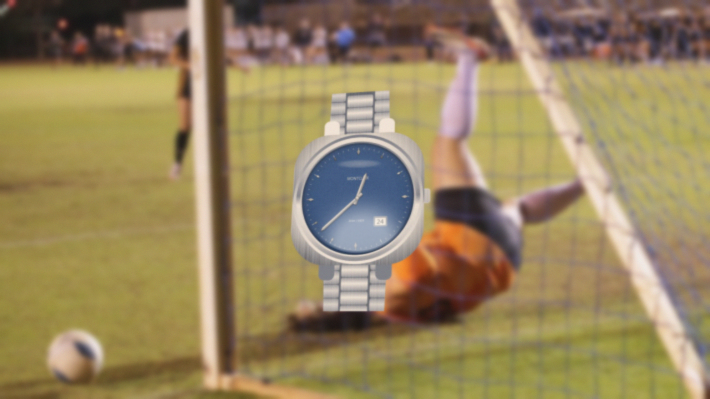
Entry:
12,38
